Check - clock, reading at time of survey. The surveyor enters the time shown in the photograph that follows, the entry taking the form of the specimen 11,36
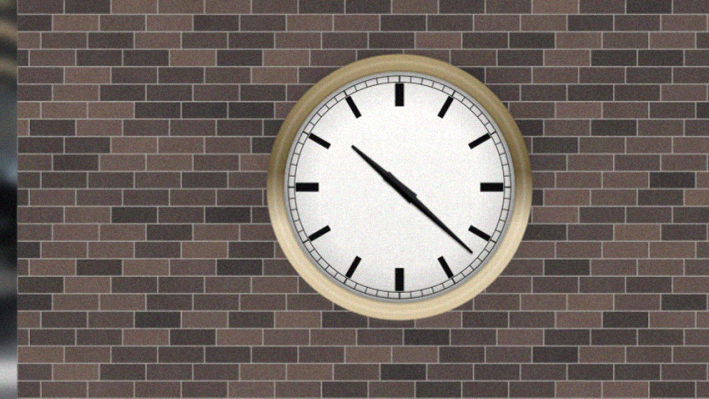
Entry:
10,22
